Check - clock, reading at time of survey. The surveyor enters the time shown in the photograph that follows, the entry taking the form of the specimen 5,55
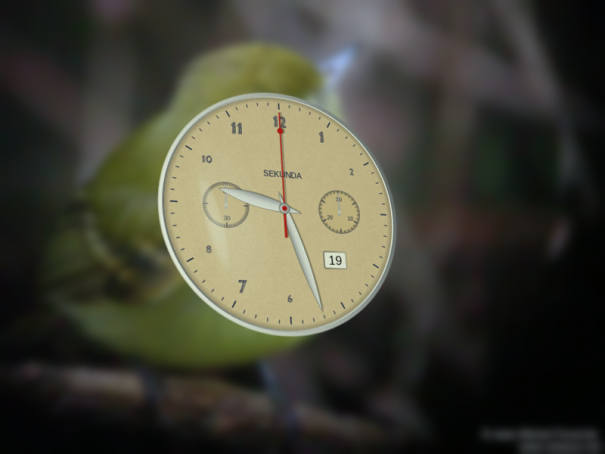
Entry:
9,27
